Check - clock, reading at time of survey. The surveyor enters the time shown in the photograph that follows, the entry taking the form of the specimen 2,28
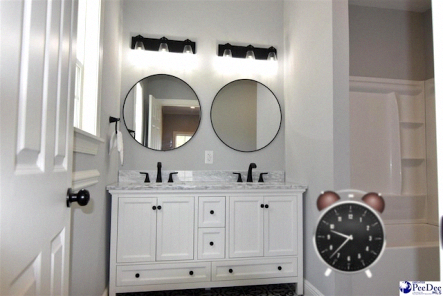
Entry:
9,37
